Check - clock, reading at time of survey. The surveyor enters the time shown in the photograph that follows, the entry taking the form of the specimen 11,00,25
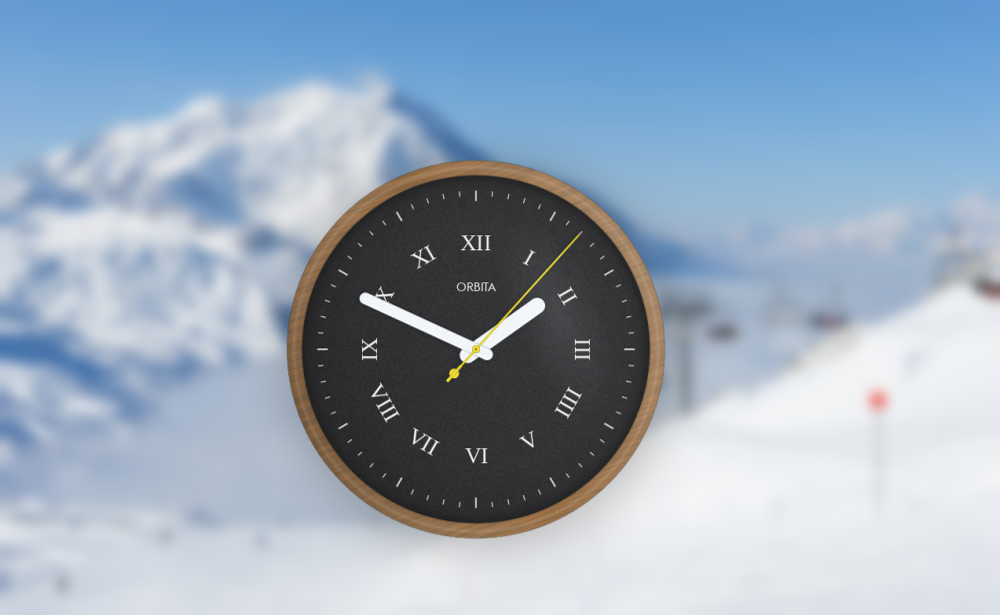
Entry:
1,49,07
